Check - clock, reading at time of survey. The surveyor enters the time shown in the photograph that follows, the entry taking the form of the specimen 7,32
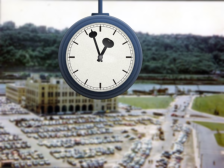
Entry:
12,57
